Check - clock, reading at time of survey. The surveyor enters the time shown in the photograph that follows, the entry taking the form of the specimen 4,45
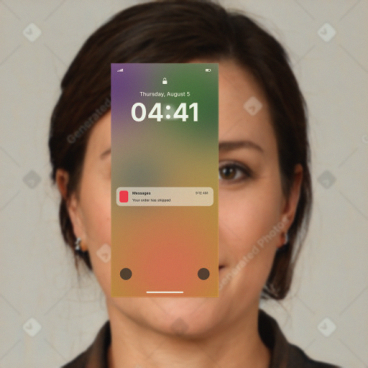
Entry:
4,41
